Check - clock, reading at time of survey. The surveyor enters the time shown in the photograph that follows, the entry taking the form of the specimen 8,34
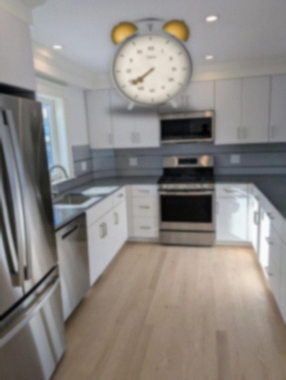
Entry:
7,39
